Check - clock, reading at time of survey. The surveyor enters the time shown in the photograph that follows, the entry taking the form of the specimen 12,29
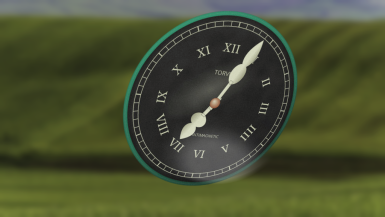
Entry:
7,04
